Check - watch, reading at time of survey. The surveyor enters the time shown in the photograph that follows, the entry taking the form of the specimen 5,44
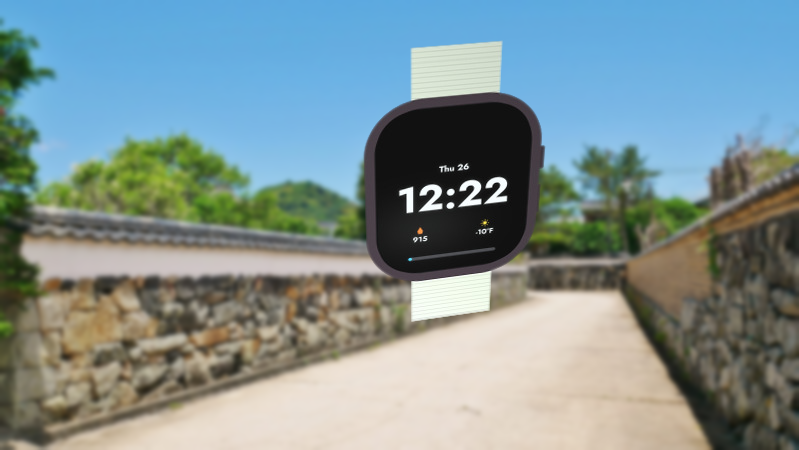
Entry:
12,22
